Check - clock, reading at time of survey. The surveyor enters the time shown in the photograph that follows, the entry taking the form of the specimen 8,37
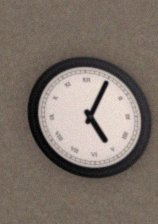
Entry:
5,05
